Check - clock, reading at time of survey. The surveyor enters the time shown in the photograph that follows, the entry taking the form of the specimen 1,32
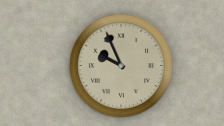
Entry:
9,56
